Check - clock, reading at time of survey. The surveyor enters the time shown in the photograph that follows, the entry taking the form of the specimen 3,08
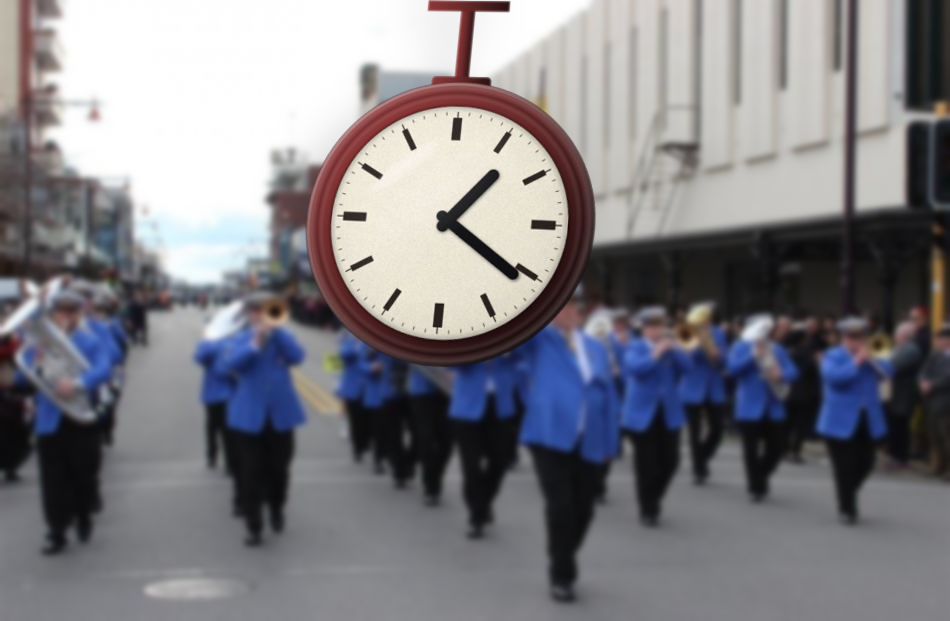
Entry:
1,21
